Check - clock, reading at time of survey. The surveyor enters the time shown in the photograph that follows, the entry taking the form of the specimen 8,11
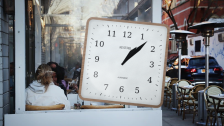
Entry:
1,07
